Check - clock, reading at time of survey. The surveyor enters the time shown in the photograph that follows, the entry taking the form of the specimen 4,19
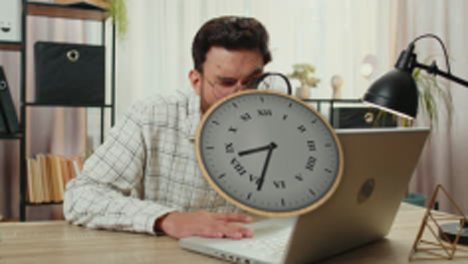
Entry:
8,34
